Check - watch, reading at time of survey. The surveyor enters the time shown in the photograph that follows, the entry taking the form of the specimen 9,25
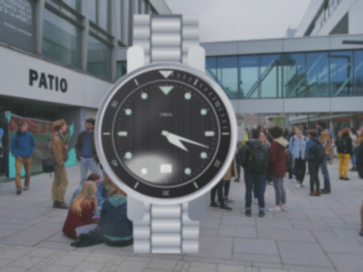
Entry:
4,18
